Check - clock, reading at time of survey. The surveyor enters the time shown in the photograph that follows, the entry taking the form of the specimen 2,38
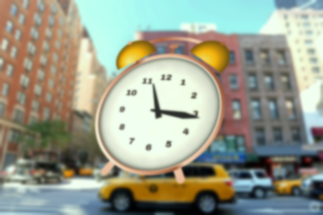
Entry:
11,16
